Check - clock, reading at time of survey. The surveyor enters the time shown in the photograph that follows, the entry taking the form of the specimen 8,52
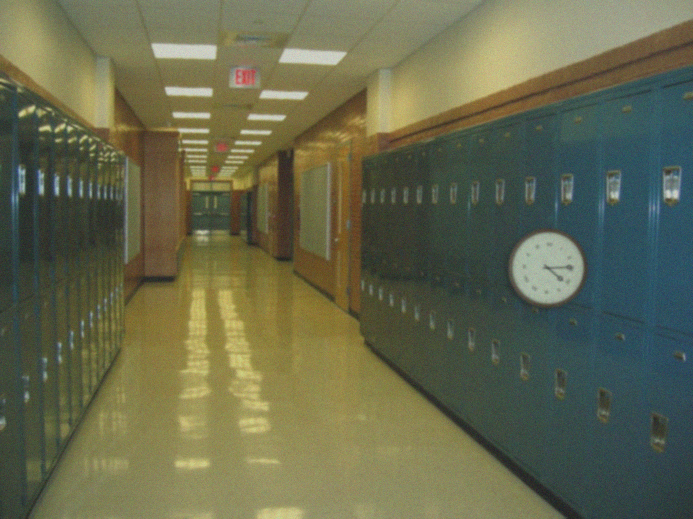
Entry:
4,14
